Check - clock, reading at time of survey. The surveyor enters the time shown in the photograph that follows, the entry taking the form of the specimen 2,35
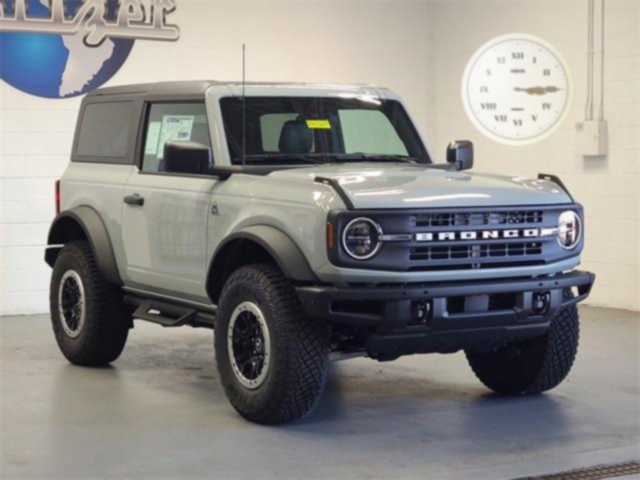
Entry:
3,15
